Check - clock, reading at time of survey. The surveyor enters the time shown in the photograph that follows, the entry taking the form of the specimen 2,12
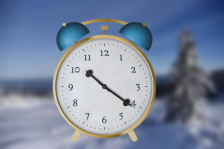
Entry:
10,21
